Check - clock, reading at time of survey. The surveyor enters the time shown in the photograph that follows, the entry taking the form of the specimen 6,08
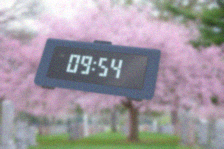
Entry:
9,54
